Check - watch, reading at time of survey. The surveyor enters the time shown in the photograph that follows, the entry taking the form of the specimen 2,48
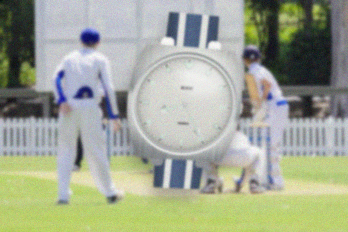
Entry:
8,25
